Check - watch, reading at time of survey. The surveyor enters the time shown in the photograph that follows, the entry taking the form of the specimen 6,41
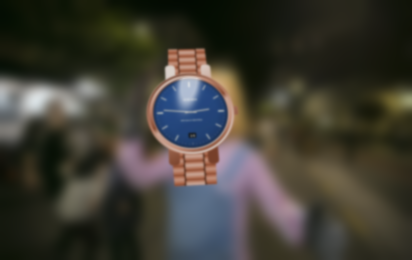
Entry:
2,46
